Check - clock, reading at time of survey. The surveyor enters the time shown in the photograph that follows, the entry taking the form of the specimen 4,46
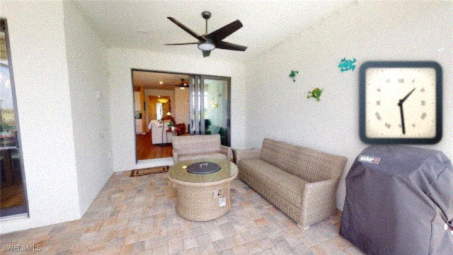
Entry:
1,29
